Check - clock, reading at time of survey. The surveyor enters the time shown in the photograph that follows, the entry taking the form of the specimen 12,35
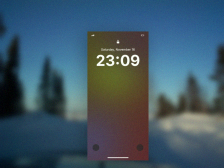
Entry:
23,09
